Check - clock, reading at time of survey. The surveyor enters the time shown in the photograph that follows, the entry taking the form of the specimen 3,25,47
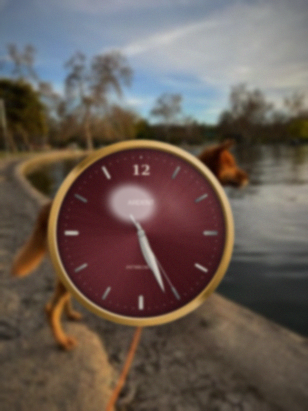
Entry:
5,26,25
